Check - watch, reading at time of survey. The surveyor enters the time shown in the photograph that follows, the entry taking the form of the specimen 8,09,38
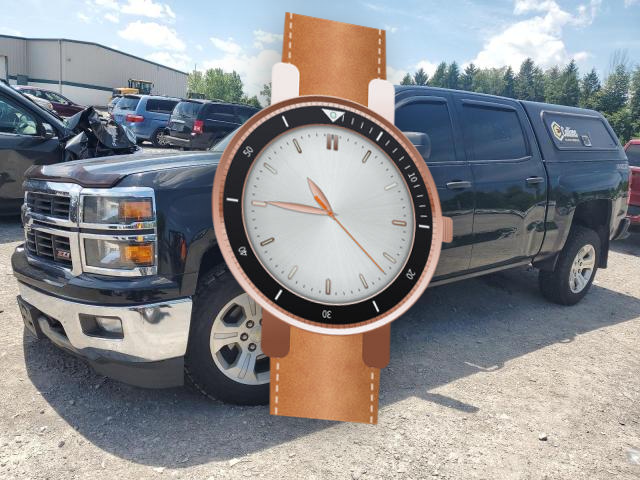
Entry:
10,45,22
